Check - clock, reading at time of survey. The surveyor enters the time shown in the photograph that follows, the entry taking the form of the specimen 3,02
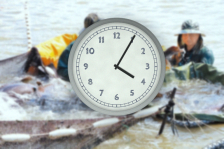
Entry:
4,05
